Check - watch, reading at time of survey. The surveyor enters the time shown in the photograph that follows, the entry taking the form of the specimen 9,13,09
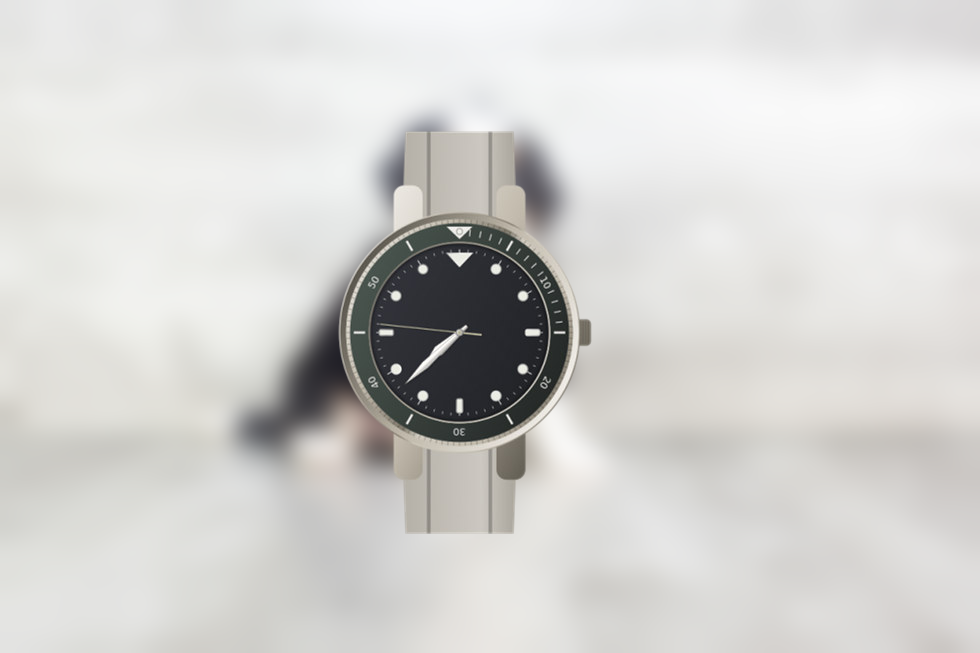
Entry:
7,37,46
